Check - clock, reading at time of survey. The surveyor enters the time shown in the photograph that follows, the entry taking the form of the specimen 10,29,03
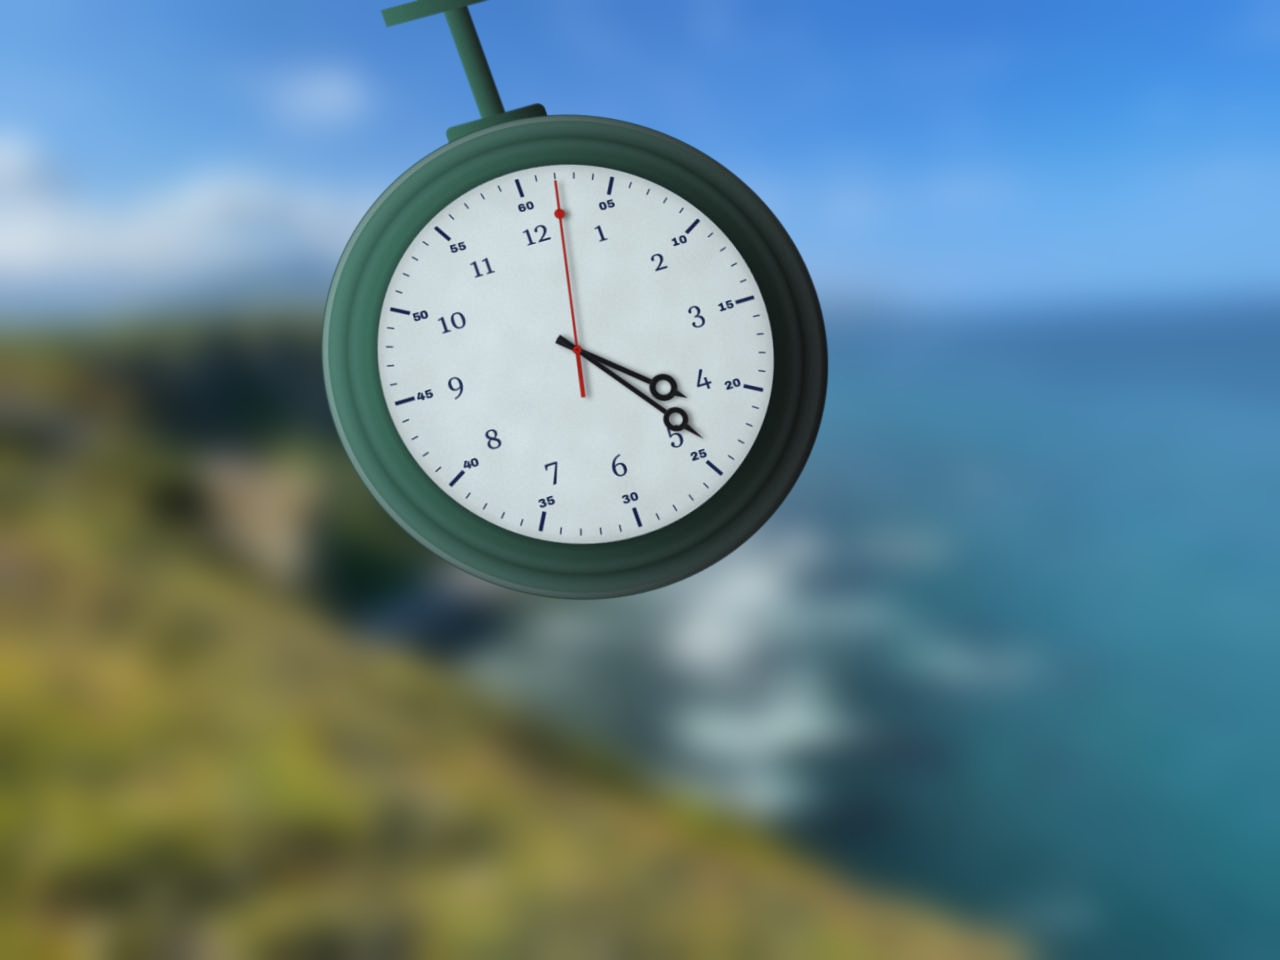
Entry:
4,24,02
